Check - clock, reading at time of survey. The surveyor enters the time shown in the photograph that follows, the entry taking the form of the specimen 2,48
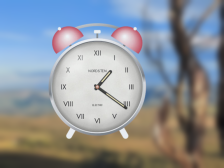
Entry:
1,21
